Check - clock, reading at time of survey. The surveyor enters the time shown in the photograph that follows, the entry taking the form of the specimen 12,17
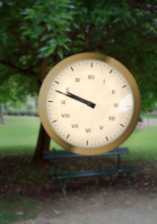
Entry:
9,48
